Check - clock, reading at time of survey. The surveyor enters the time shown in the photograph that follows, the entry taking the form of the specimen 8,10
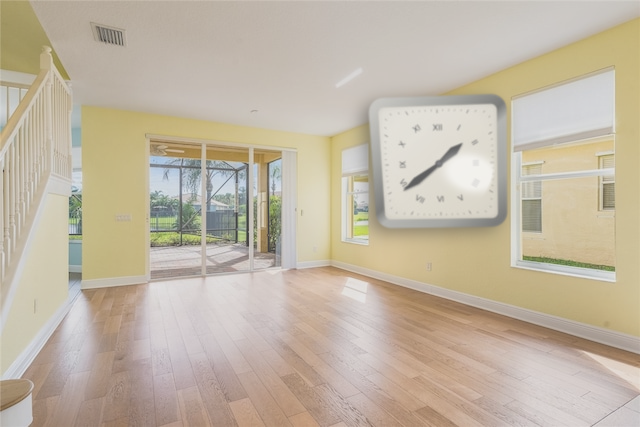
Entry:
1,39
